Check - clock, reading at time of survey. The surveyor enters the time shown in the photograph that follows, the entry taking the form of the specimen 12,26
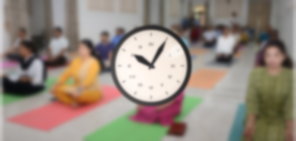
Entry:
10,05
